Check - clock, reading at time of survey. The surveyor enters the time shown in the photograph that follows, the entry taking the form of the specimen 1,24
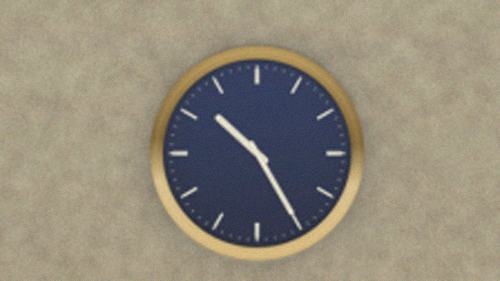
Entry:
10,25
